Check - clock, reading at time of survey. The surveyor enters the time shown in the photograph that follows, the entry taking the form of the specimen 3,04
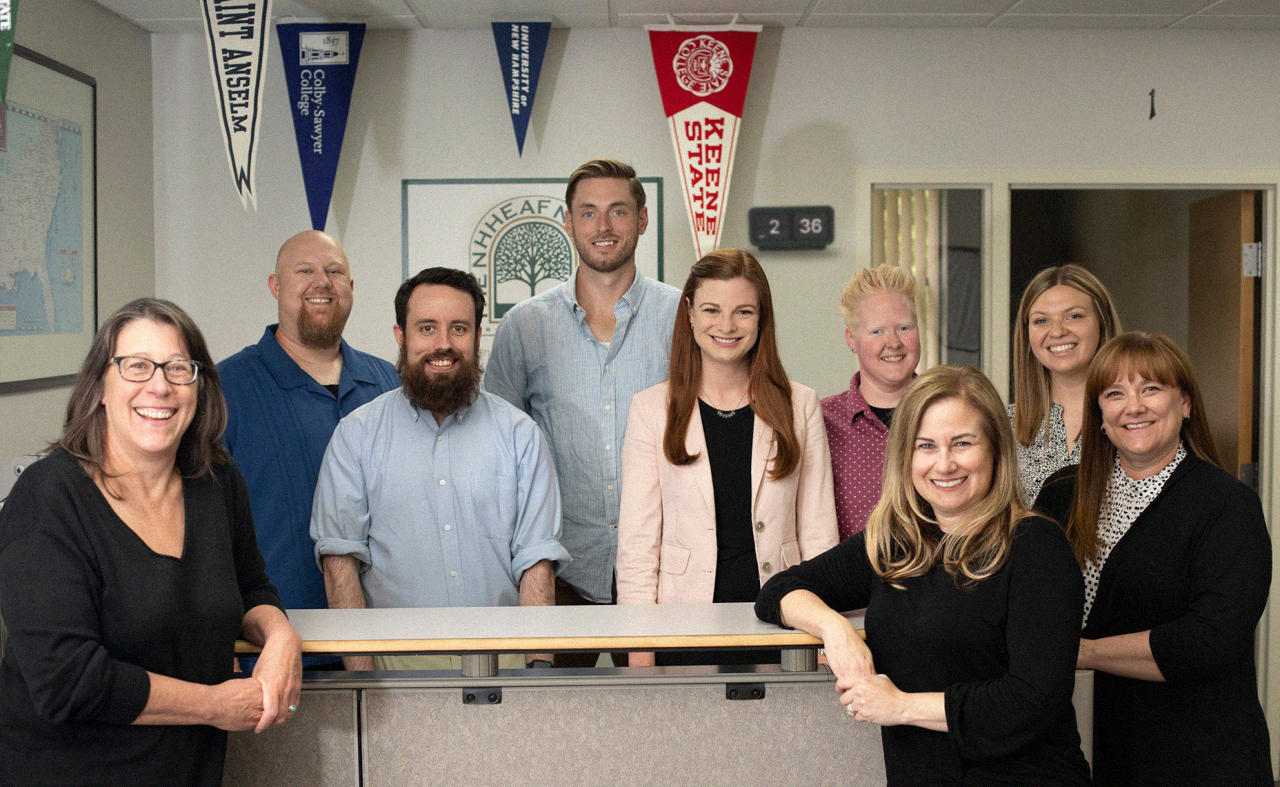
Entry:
2,36
